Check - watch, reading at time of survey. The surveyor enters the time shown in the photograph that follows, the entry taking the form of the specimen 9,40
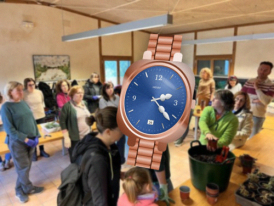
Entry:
2,22
